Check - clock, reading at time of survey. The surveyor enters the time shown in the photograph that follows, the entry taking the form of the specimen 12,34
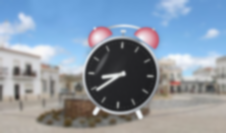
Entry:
8,39
